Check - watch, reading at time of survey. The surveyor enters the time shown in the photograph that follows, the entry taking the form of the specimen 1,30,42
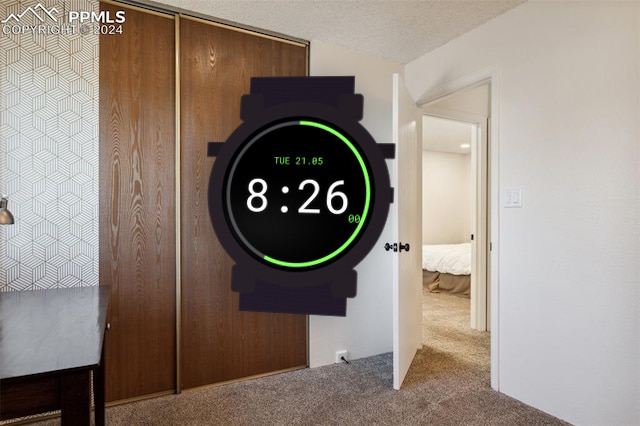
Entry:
8,26,00
